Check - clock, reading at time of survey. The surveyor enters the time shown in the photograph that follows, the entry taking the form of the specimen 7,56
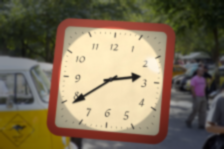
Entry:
2,39
